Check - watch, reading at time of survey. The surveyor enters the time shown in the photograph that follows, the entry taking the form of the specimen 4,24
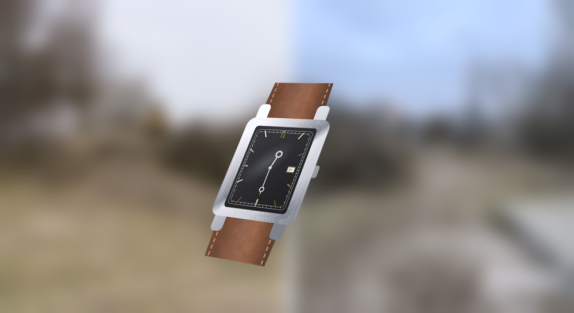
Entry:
12,30
